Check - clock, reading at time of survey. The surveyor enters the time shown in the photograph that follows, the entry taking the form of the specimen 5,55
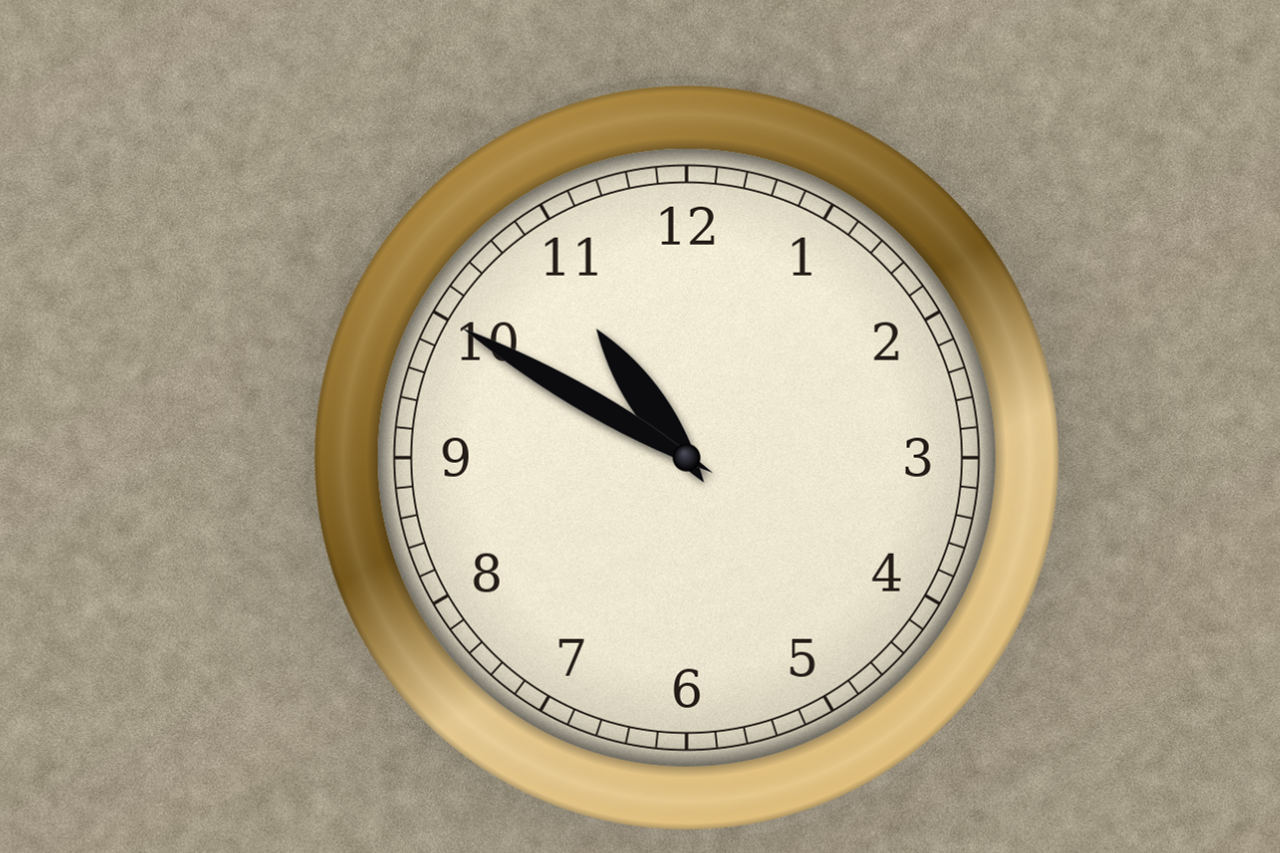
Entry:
10,50
